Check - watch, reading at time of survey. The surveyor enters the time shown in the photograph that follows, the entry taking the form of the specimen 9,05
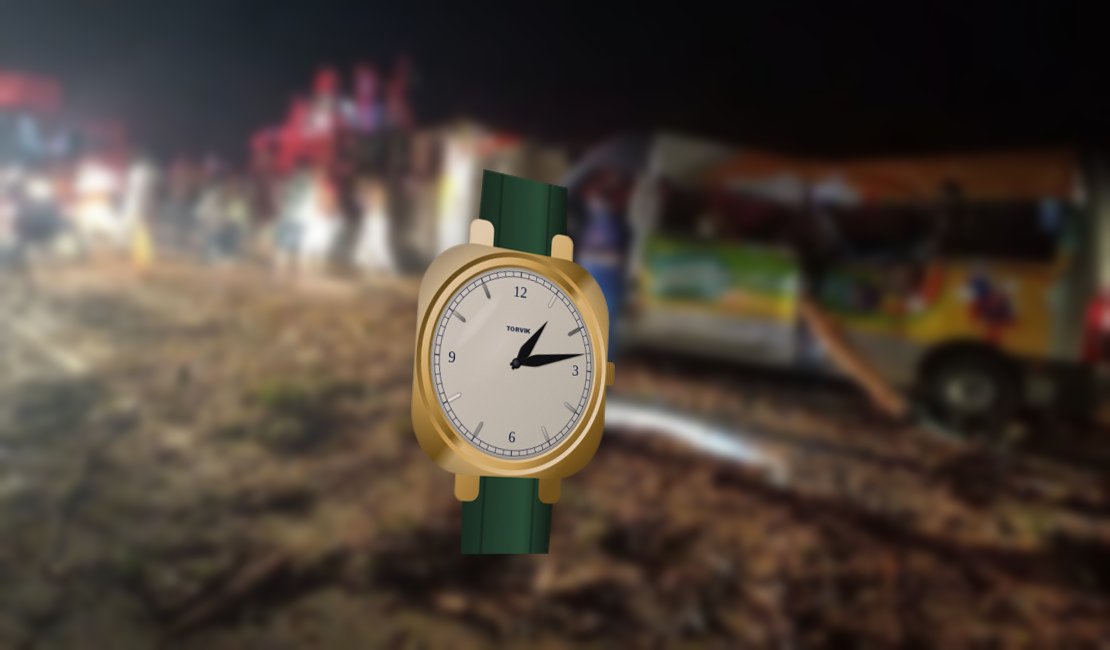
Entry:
1,13
